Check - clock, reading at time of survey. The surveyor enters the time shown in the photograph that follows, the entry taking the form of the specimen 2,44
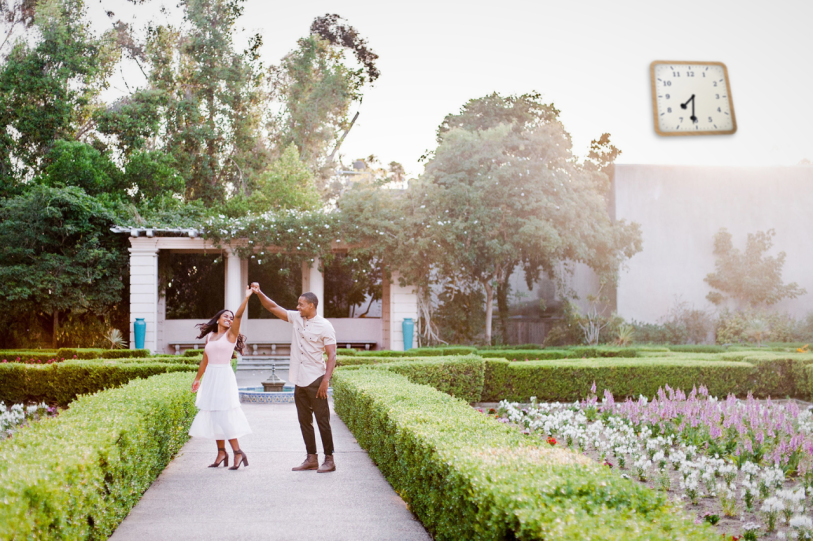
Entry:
7,31
